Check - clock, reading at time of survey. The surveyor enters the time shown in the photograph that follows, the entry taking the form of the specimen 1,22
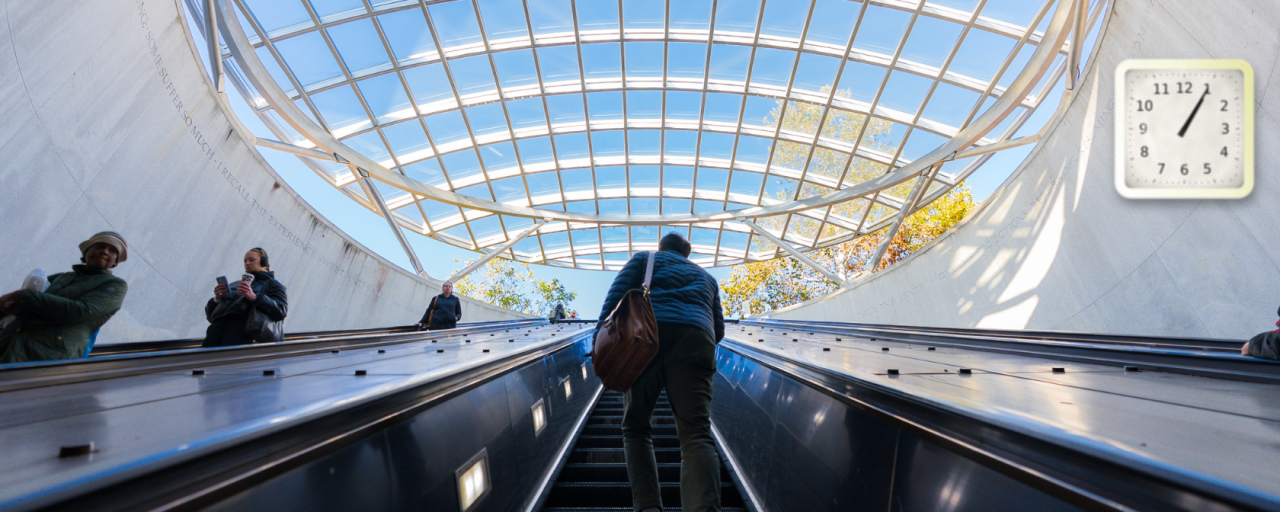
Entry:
1,05
